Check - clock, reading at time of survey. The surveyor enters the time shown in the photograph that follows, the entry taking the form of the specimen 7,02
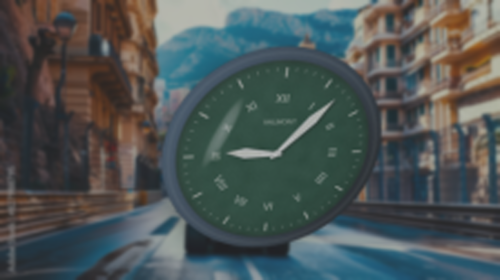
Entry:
9,07
